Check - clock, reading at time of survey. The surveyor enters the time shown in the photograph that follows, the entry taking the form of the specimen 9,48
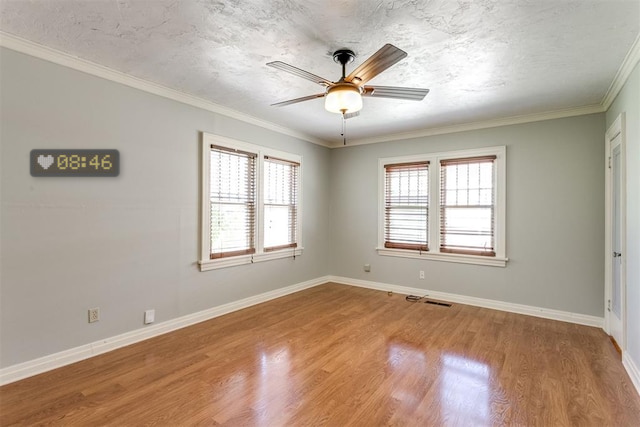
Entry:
8,46
